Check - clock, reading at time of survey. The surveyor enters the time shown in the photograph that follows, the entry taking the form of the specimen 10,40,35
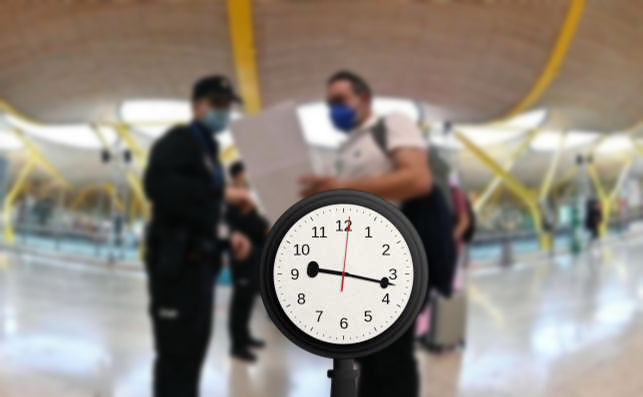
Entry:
9,17,01
